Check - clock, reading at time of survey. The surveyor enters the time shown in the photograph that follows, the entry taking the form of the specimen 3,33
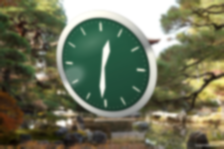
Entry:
12,31
